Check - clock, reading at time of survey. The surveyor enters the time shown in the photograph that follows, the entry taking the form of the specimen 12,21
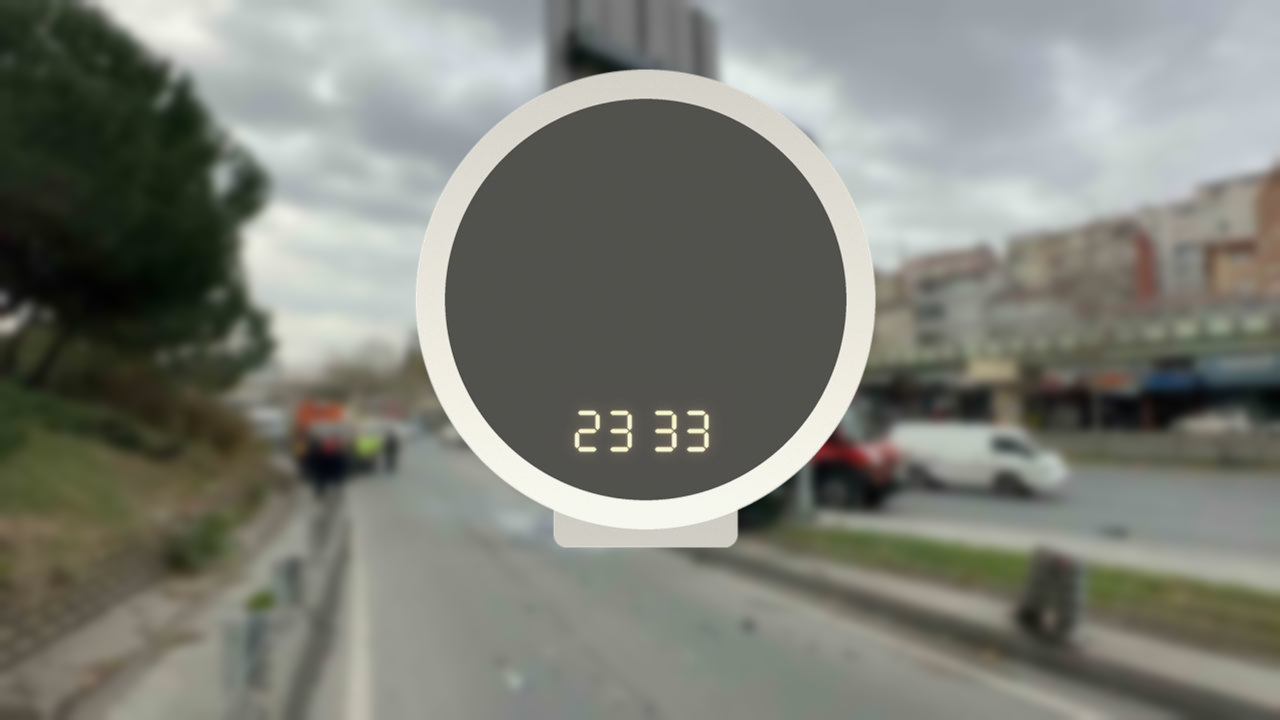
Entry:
23,33
